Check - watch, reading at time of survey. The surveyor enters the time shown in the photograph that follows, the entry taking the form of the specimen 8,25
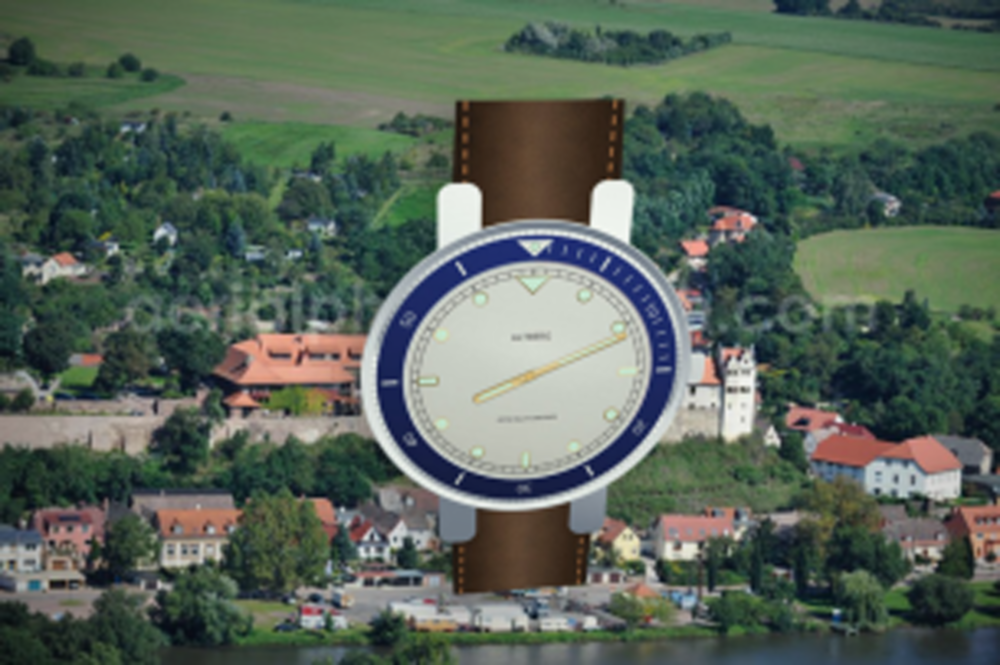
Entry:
8,11
